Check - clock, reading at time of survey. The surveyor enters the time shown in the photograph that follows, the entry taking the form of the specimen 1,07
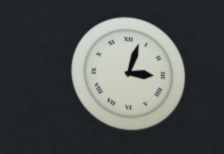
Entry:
3,03
